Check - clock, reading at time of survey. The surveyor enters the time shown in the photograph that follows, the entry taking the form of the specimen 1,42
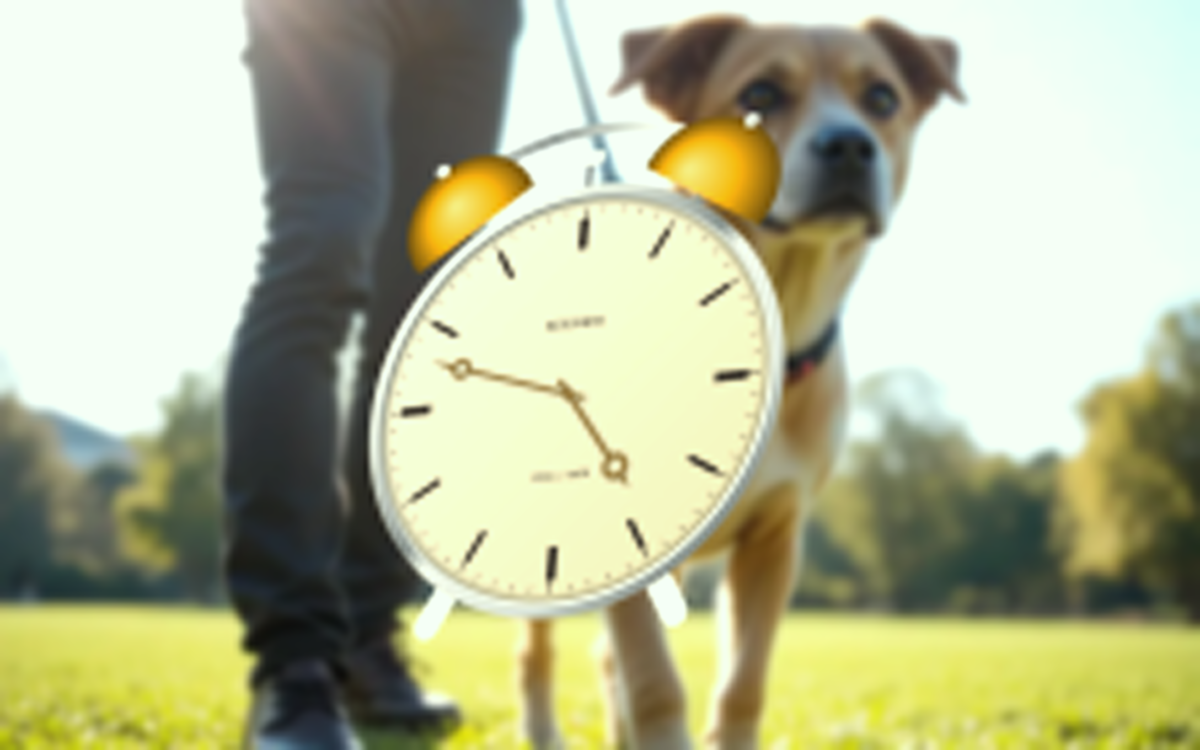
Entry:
4,48
